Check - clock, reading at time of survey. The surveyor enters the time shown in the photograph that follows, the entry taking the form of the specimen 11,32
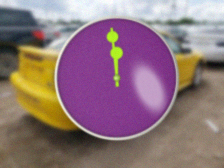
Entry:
11,59
